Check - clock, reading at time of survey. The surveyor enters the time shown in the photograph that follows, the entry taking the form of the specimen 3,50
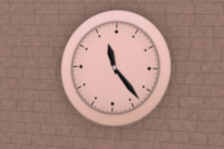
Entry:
11,23
